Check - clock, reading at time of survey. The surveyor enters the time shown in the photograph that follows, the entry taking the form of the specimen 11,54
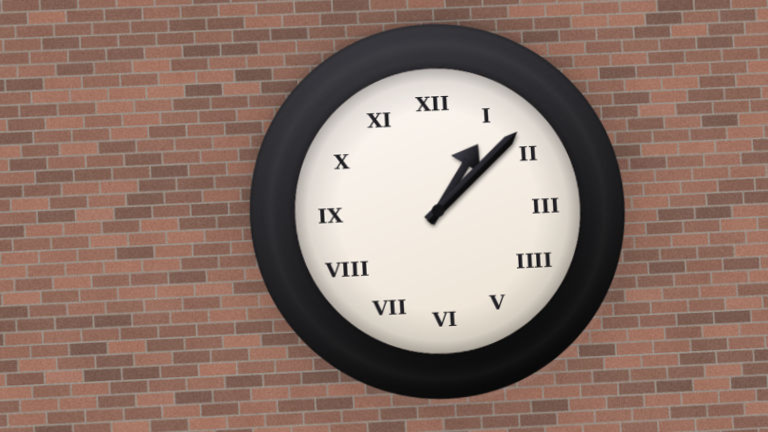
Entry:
1,08
